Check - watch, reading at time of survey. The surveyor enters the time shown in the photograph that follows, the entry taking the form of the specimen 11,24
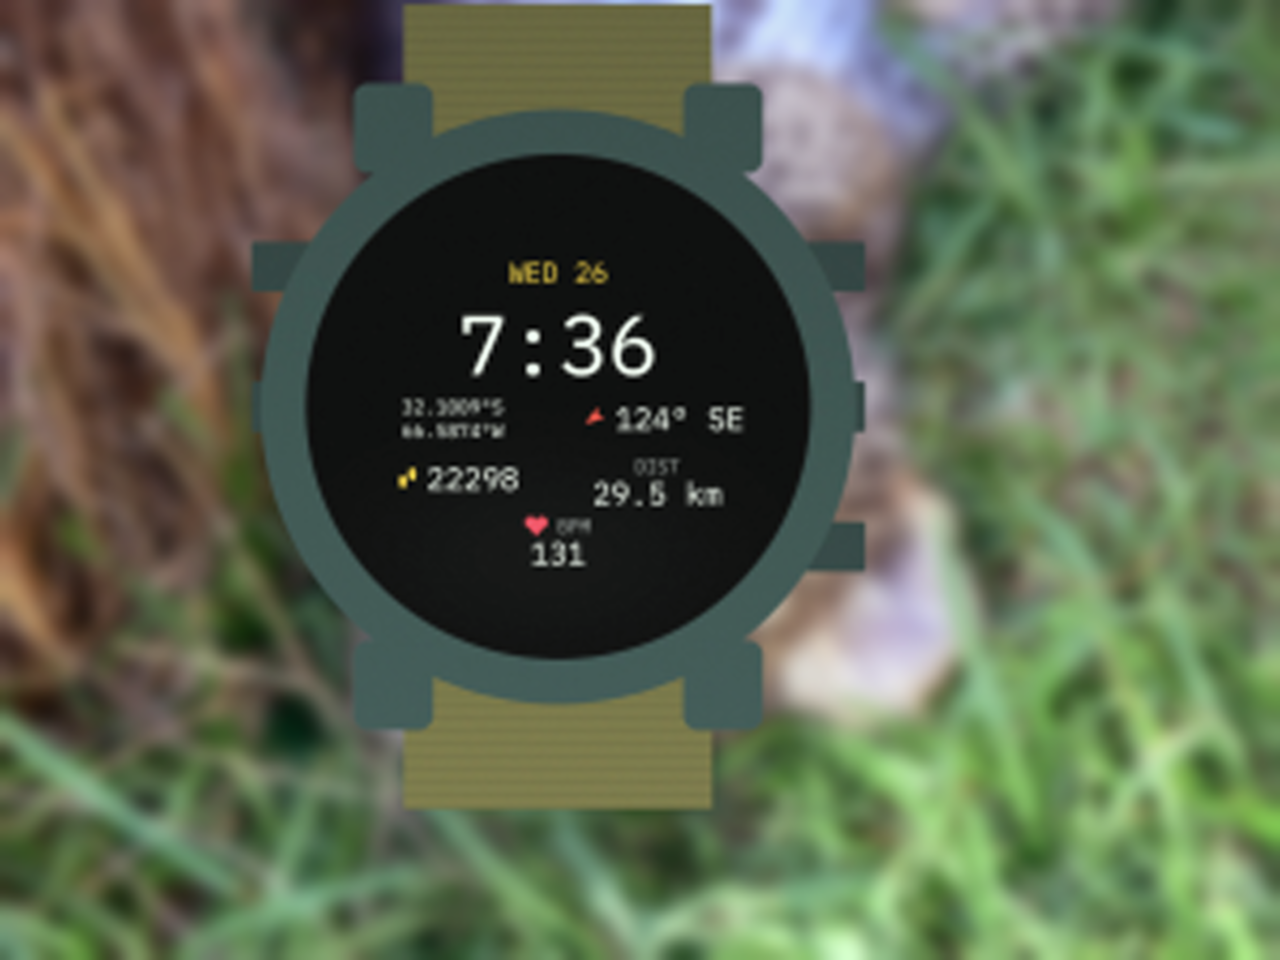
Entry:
7,36
